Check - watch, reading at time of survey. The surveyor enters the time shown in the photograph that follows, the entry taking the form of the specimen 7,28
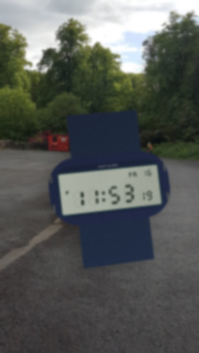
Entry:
11,53
